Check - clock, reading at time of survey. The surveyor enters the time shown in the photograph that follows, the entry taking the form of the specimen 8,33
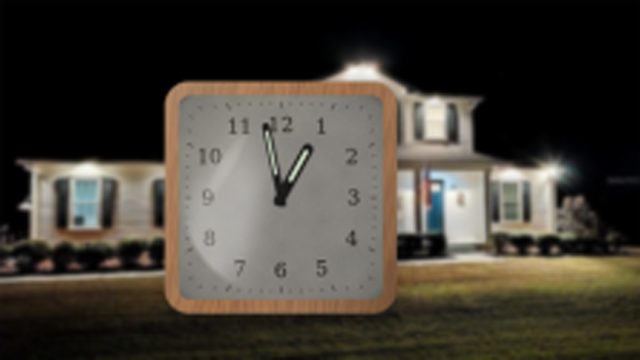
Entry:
12,58
